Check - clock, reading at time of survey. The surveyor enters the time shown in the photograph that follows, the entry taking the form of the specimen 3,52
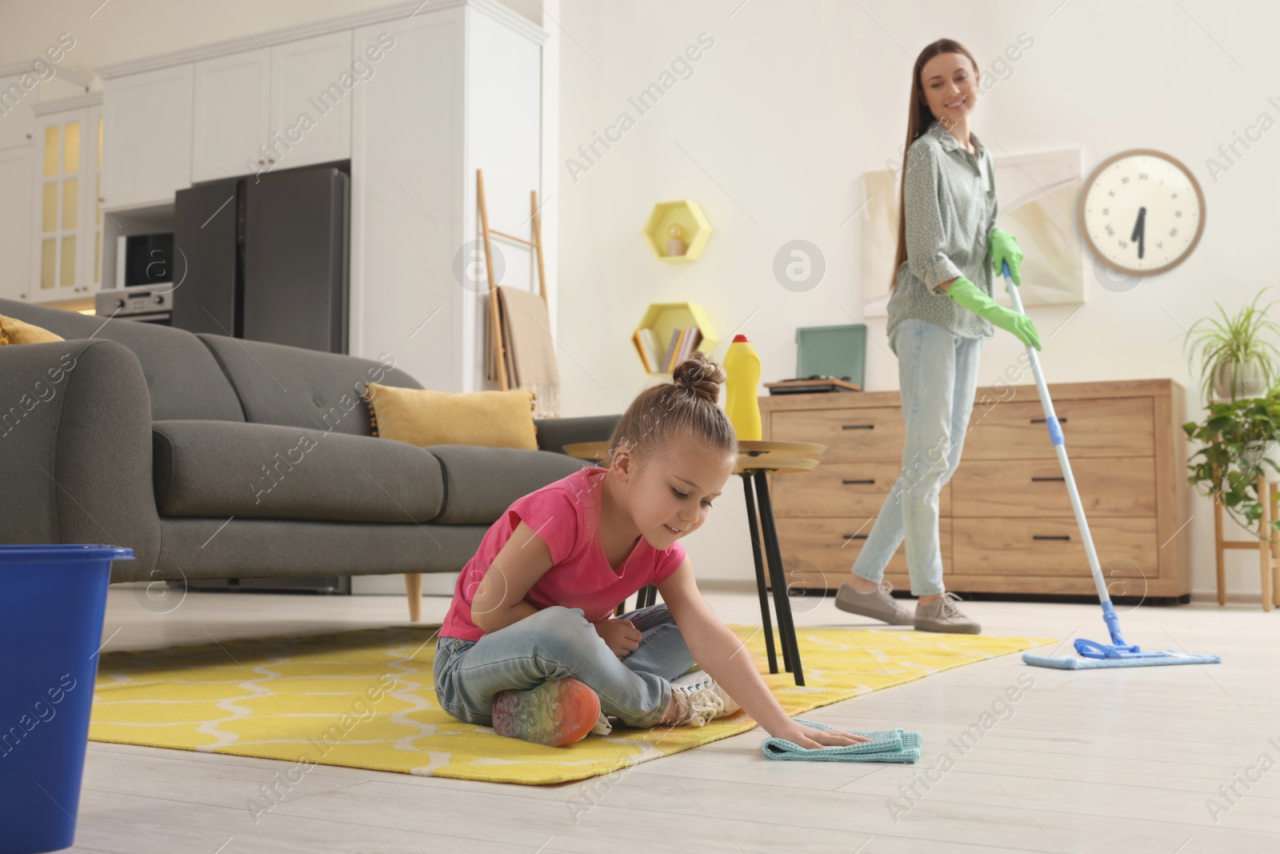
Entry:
6,30
